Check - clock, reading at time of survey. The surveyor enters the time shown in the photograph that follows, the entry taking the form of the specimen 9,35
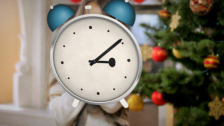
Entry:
3,09
